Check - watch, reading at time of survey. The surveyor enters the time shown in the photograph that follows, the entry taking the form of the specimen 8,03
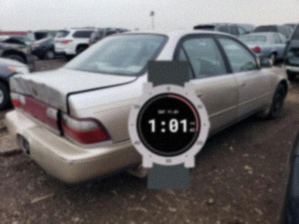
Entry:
1,01
